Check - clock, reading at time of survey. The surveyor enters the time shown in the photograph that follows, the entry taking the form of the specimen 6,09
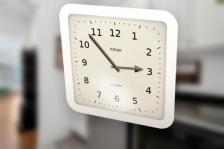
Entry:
2,53
